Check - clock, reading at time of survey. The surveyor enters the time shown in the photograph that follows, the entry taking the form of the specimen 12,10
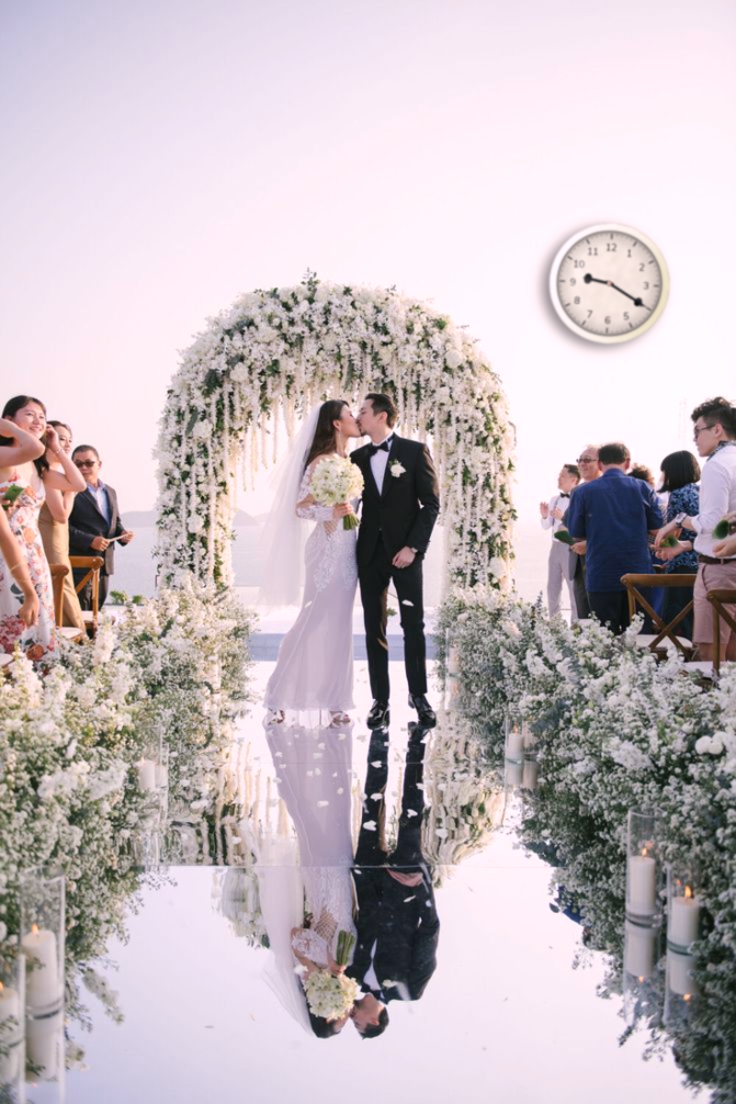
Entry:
9,20
